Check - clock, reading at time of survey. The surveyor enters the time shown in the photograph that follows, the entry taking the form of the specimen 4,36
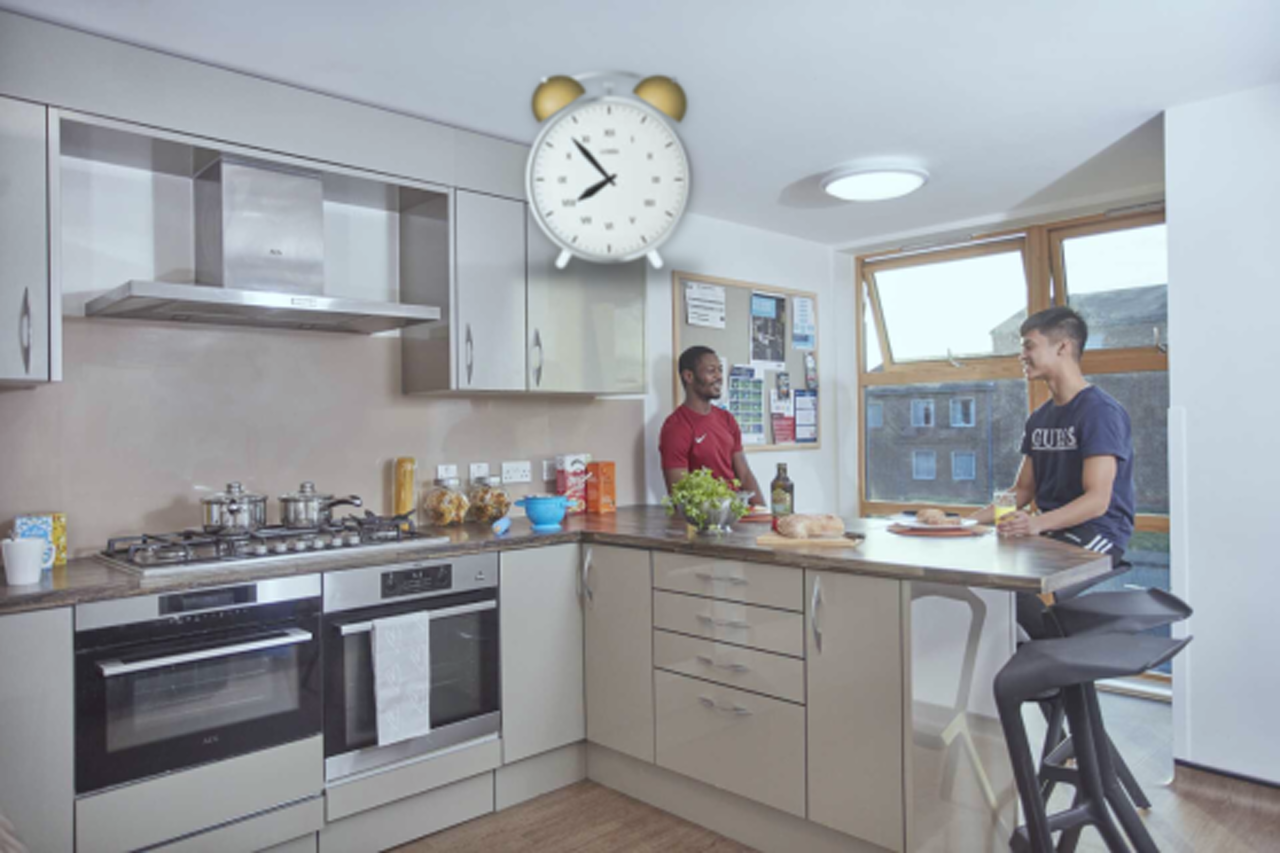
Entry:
7,53
